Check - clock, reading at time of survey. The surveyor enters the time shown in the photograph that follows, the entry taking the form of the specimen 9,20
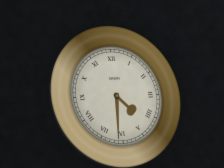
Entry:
4,31
